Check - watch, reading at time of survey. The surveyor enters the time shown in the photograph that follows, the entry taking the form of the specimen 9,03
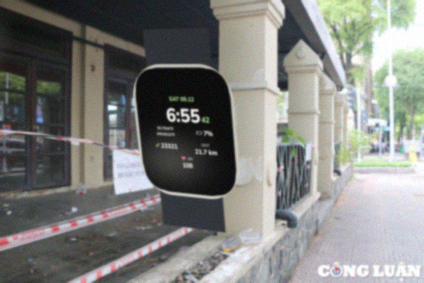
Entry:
6,55
